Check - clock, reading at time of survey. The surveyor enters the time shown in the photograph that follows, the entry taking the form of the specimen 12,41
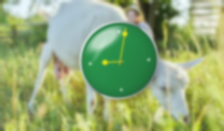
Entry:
9,02
